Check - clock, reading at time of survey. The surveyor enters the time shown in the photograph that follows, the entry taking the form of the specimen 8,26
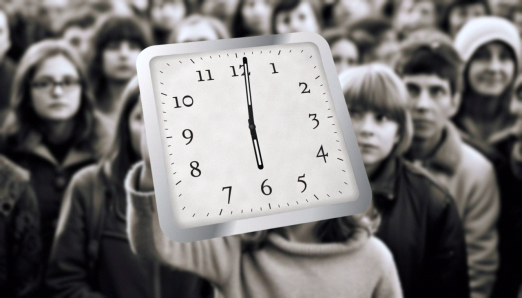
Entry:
6,01
